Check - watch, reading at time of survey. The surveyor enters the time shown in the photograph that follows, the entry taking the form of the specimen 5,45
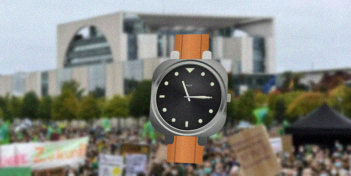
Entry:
11,15
